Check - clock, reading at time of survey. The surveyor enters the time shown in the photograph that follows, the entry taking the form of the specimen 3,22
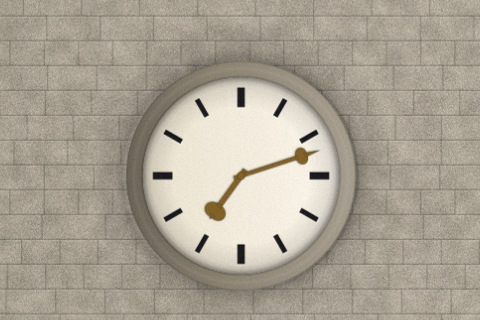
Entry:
7,12
